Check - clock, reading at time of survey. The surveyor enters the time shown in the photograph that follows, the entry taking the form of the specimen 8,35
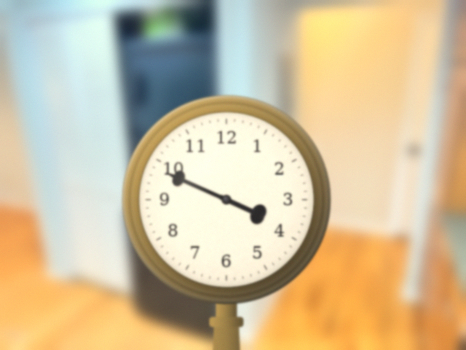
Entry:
3,49
